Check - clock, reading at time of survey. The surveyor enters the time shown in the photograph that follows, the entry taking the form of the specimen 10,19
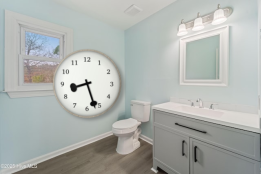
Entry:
8,27
